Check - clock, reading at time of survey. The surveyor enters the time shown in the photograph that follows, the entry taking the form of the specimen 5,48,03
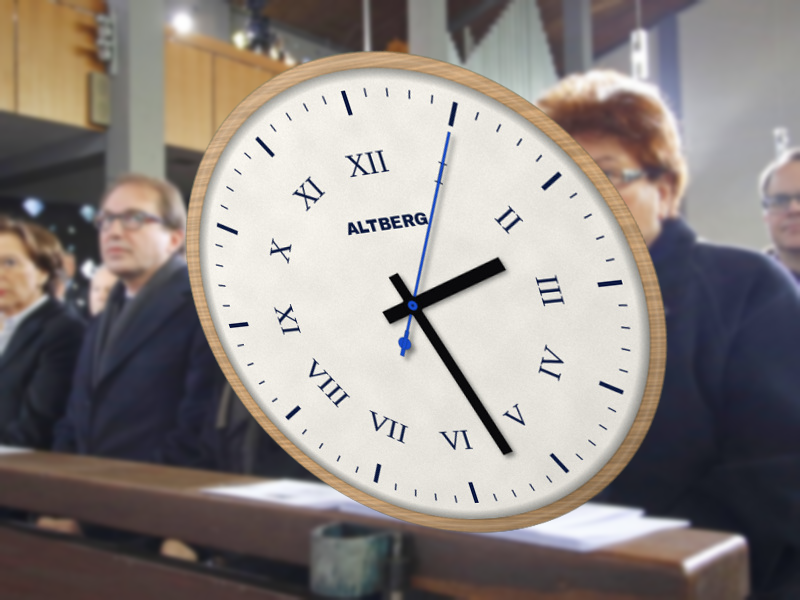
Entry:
2,27,05
